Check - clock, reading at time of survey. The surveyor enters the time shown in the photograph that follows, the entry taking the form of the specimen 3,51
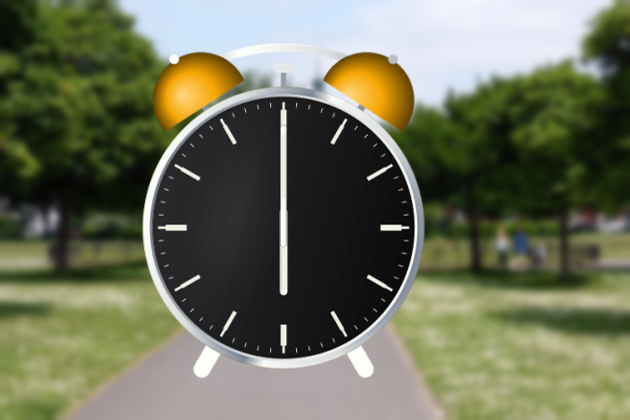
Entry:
6,00
